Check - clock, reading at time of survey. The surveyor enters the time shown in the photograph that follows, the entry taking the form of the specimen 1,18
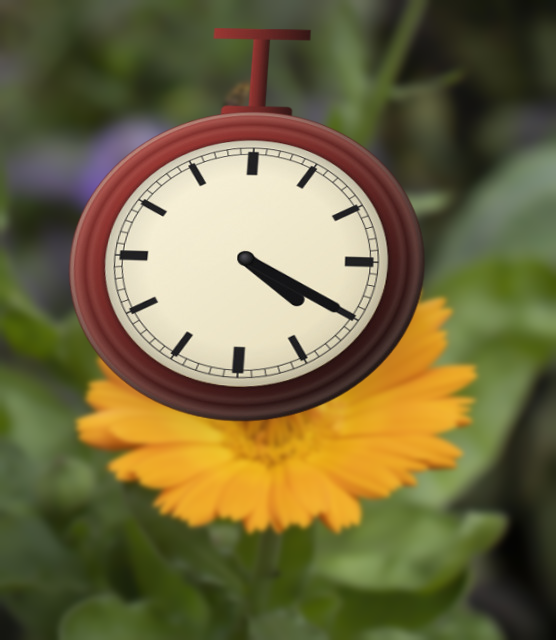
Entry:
4,20
